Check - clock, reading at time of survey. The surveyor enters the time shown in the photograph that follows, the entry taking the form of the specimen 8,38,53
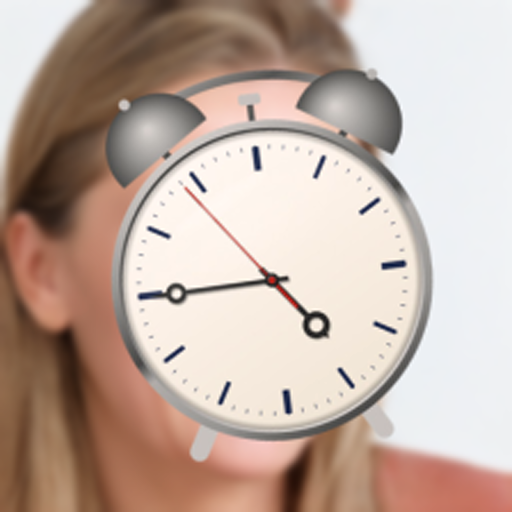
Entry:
4,44,54
